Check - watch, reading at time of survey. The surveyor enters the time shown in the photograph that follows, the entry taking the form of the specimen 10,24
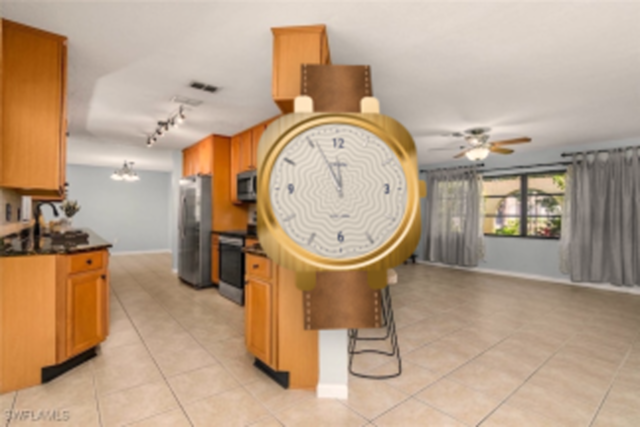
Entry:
11,56
